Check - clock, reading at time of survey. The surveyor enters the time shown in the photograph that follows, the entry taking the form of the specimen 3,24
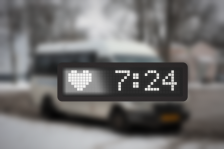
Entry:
7,24
